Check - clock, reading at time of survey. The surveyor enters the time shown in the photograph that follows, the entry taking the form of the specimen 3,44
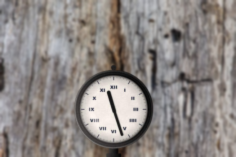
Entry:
11,27
